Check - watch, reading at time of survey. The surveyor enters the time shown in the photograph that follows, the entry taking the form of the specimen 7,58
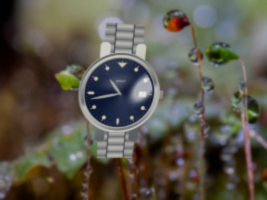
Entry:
10,43
